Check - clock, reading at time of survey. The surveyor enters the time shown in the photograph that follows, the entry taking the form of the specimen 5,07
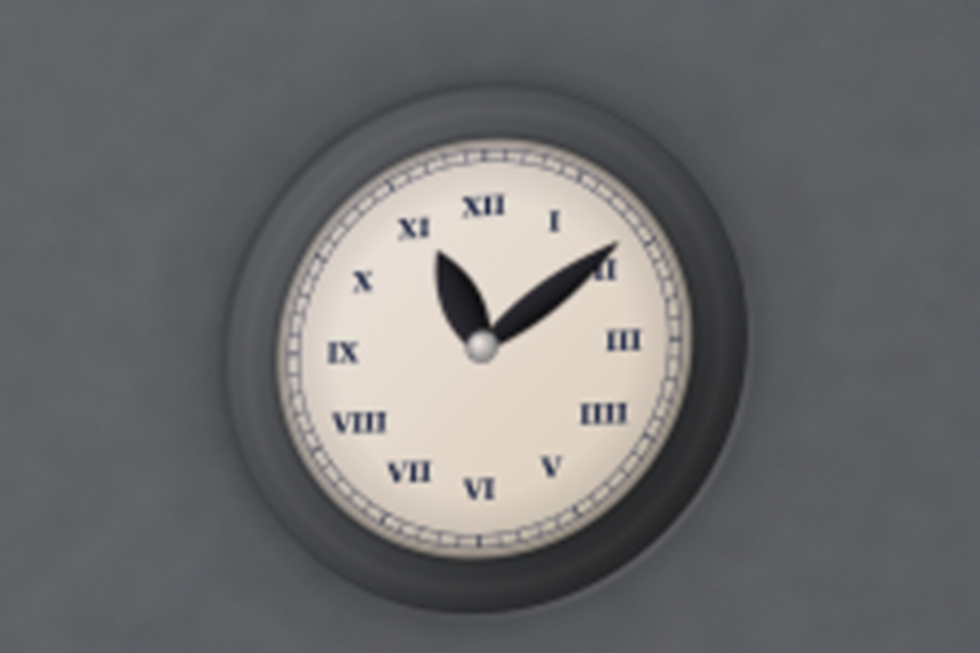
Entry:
11,09
